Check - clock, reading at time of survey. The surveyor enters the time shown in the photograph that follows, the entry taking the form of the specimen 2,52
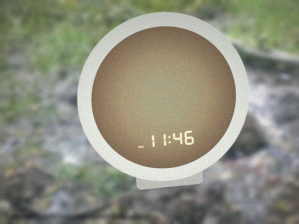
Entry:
11,46
